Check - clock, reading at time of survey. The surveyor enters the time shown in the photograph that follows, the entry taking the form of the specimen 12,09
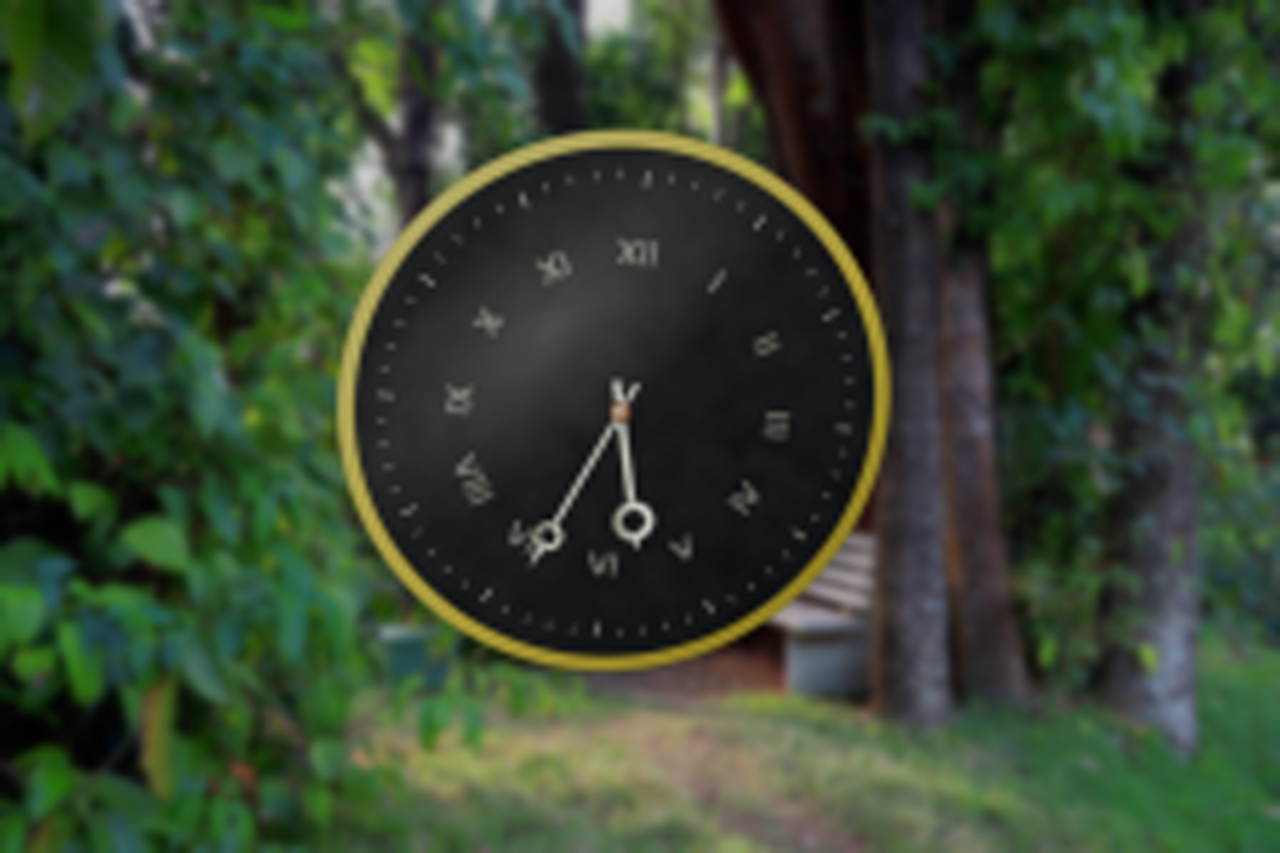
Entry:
5,34
